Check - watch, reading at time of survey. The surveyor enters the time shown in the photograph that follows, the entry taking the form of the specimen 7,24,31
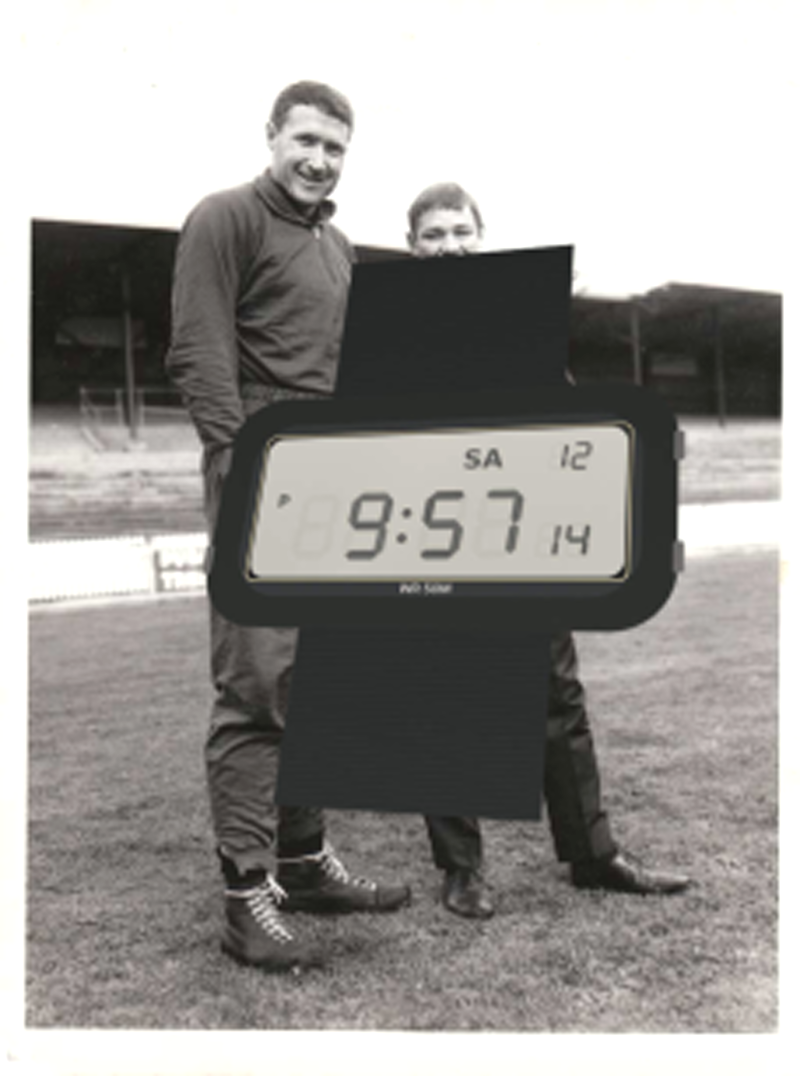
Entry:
9,57,14
